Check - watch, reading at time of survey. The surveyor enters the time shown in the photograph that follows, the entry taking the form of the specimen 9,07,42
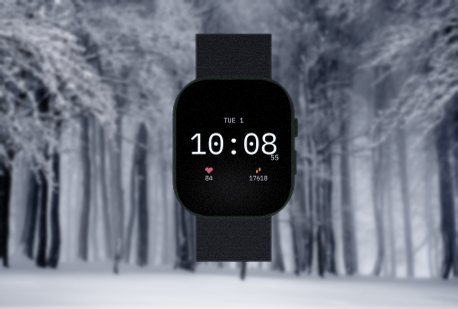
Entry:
10,08,55
